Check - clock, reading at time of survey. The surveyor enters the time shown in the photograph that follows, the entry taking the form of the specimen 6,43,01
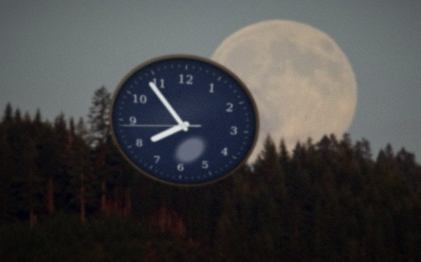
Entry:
7,53,44
